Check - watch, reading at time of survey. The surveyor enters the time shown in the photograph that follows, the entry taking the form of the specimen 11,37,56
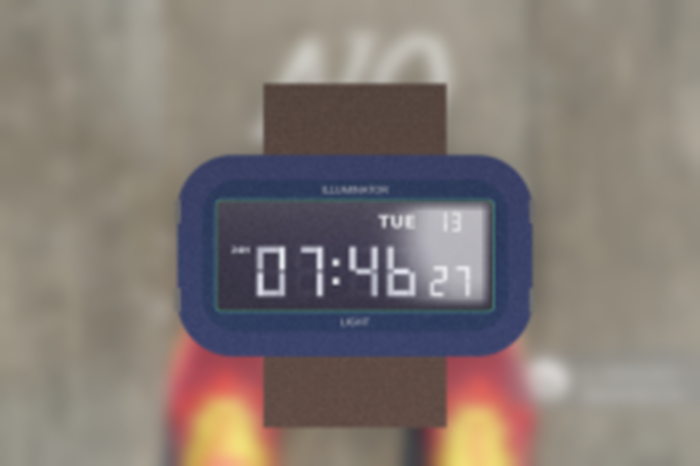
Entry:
7,46,27
